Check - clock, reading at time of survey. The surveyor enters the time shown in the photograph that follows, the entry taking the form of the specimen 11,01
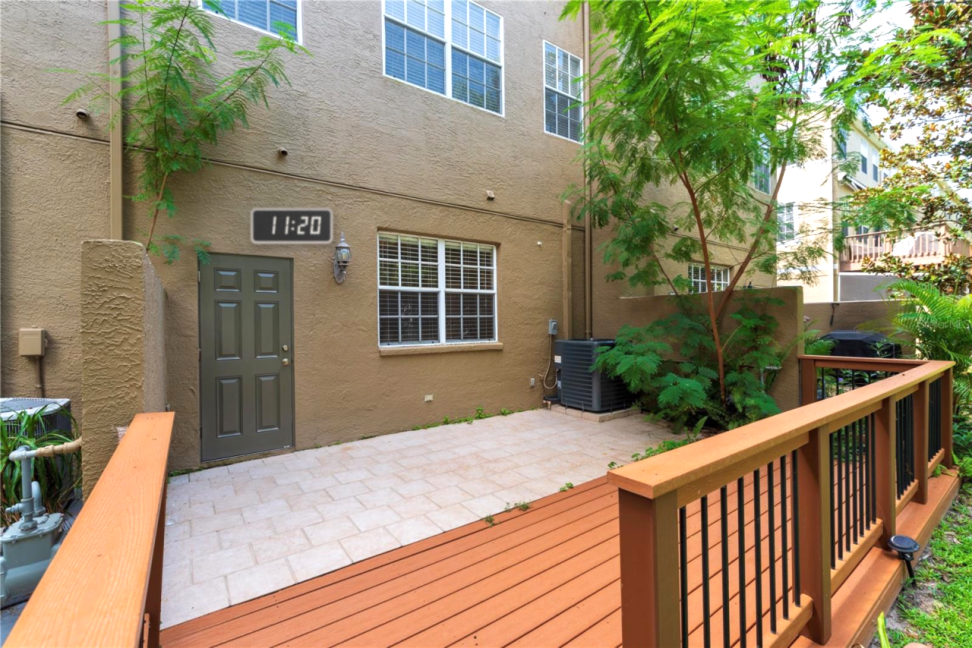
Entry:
11,20
